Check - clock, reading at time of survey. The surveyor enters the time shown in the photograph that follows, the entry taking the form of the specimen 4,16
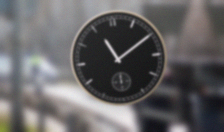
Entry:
11,10
